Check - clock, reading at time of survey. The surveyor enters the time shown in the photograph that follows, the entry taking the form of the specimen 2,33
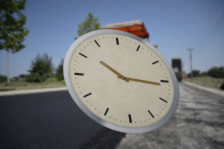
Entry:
10,16
